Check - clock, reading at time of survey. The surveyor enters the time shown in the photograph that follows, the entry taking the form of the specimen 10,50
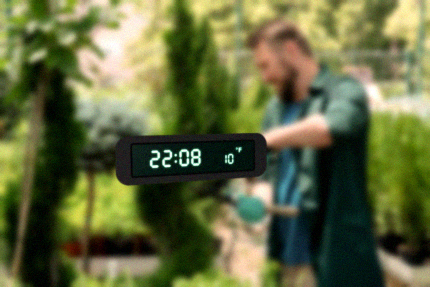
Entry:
22,08
